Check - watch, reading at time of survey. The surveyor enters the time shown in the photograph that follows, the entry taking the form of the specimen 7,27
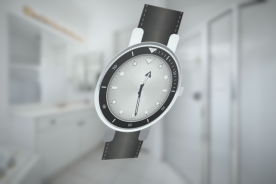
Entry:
12,29
